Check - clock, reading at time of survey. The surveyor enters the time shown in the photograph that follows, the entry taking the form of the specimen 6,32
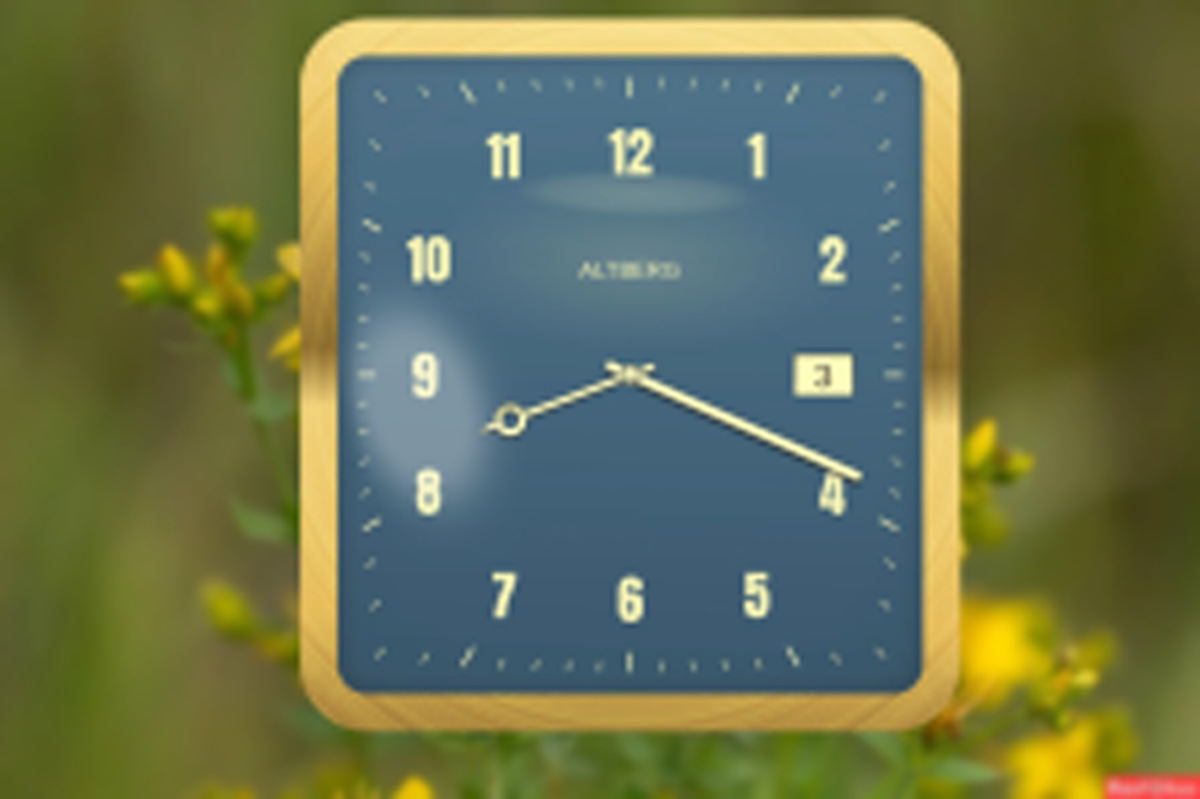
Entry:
8,19
